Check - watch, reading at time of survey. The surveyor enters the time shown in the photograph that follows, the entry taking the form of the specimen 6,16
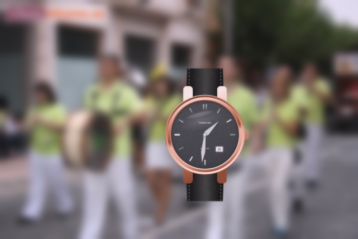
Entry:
1,31
